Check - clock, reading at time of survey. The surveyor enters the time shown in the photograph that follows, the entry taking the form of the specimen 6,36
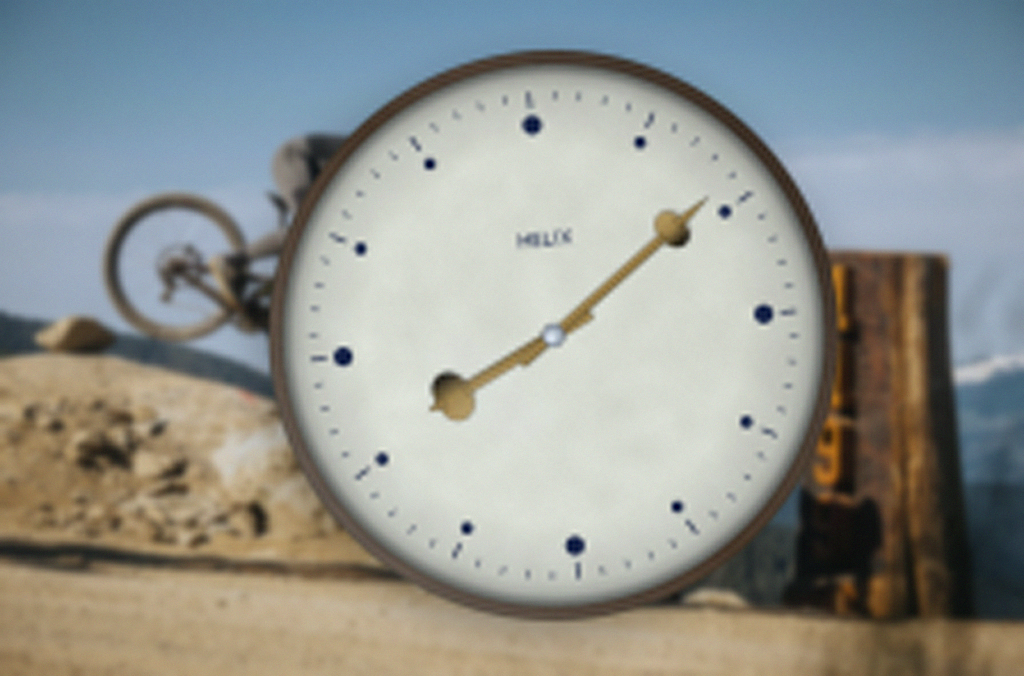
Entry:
8,09
